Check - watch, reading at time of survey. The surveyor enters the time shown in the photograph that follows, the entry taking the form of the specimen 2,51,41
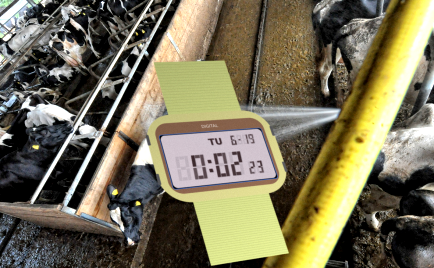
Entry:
0,02,23
